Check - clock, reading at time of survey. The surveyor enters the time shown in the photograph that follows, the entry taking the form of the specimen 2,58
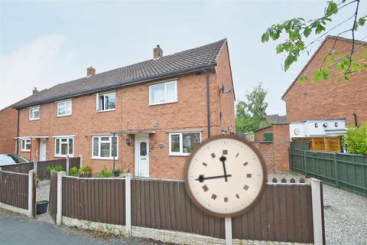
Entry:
11,44
